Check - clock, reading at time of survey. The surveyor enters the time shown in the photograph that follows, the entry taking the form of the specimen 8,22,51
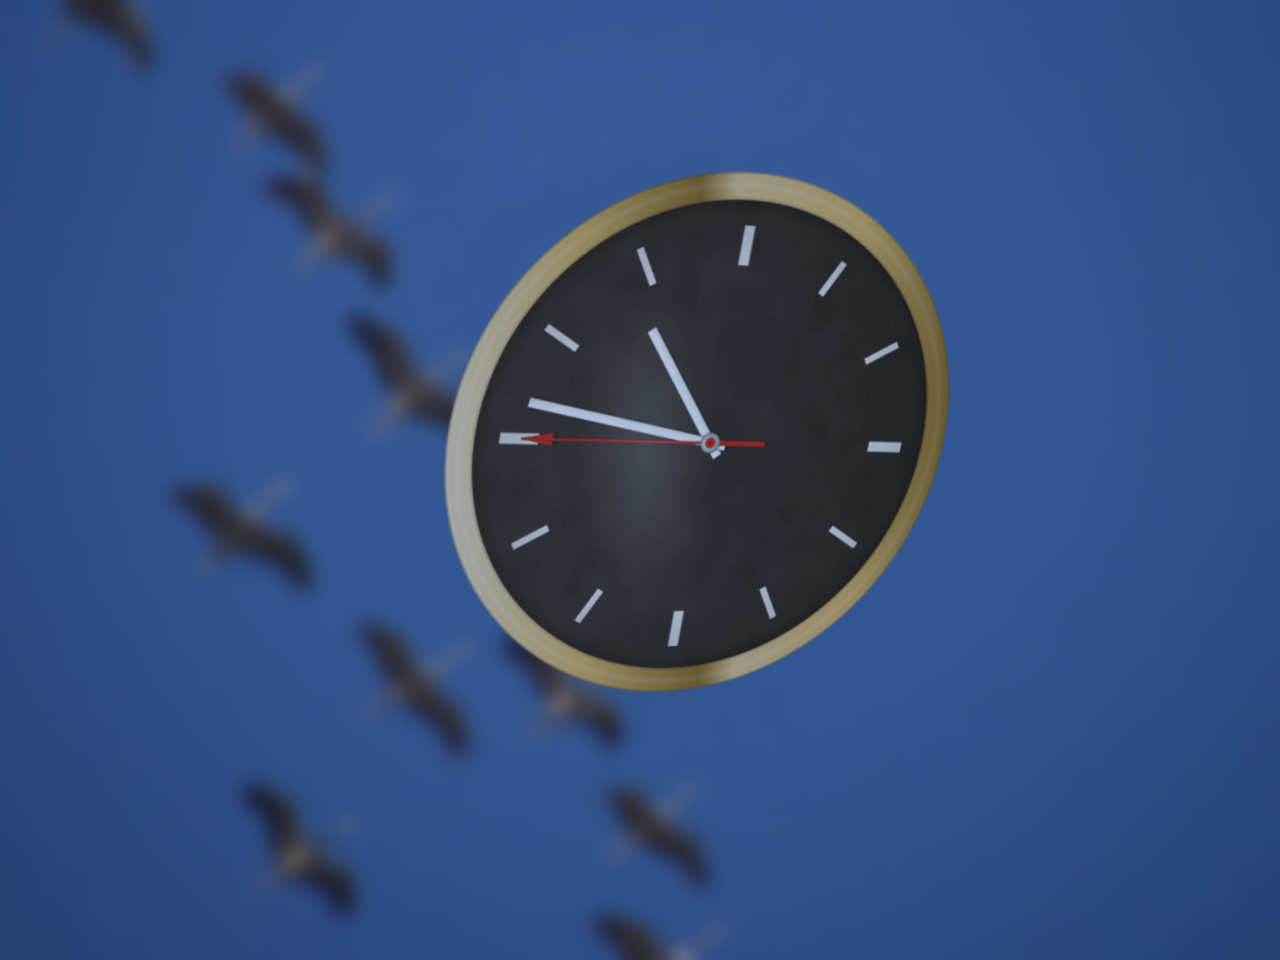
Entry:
10,46,45
